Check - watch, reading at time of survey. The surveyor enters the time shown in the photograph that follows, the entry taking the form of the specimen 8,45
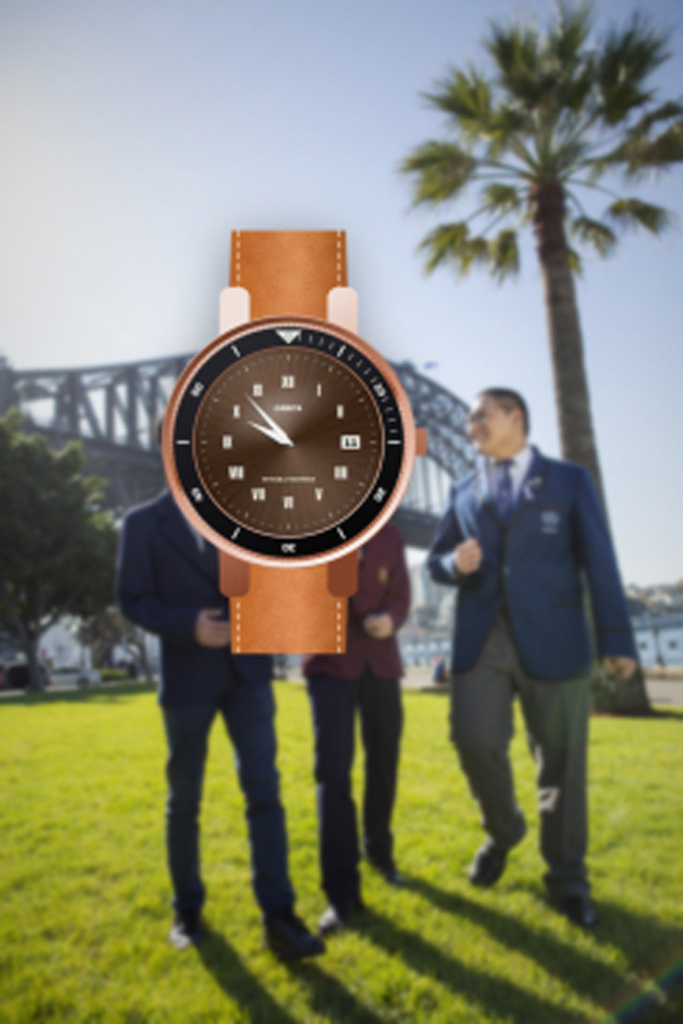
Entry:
9,53
